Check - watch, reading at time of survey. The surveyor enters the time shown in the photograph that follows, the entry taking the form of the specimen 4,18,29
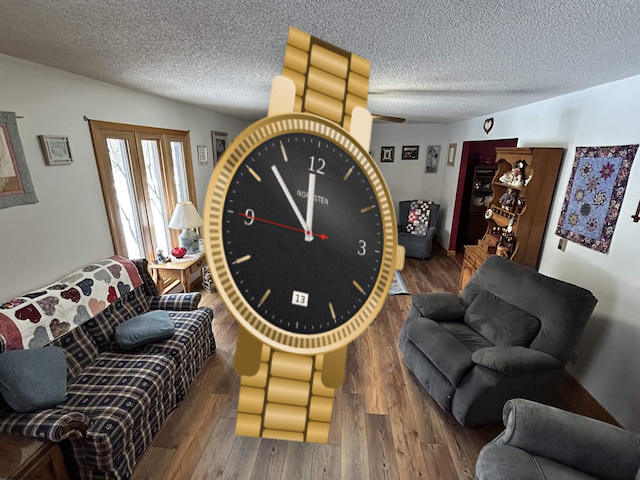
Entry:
11,52,45
